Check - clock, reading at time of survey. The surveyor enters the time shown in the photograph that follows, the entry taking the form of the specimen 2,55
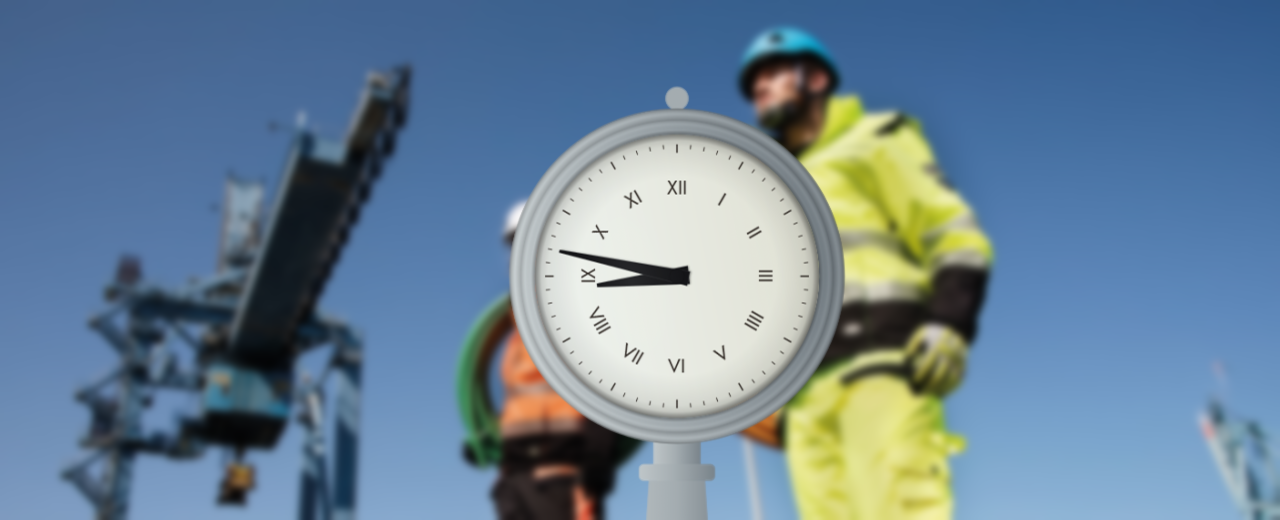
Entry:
8,47
